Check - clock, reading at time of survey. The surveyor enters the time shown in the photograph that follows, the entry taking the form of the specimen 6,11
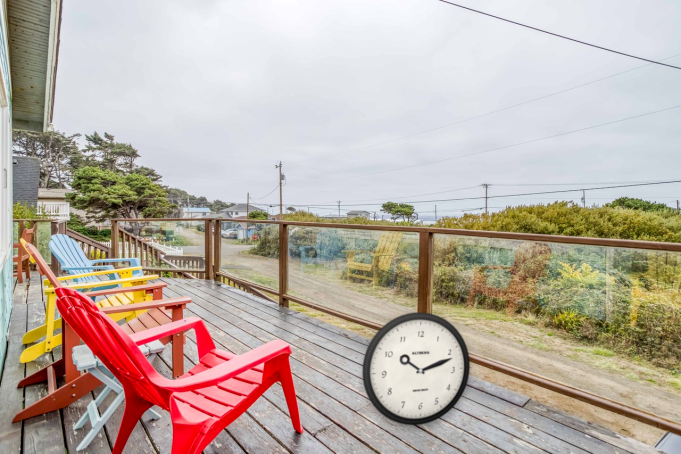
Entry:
10,12
